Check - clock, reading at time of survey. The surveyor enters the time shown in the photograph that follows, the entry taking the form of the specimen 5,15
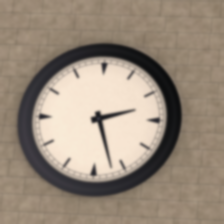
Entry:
2,27
